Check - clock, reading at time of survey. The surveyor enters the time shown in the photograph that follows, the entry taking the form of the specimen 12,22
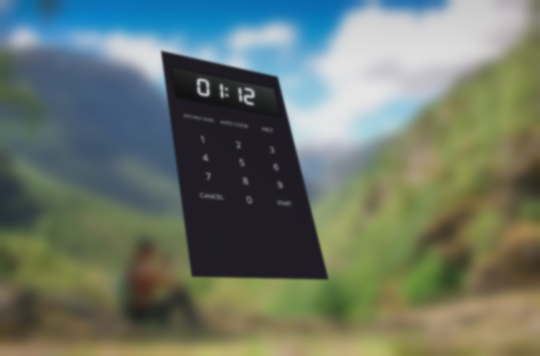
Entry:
1,12
